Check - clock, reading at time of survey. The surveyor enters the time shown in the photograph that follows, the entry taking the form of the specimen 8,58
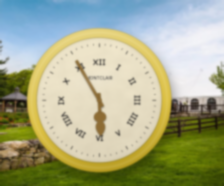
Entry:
5,55
